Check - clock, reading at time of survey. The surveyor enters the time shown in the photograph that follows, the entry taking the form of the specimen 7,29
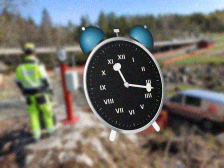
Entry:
11,17
